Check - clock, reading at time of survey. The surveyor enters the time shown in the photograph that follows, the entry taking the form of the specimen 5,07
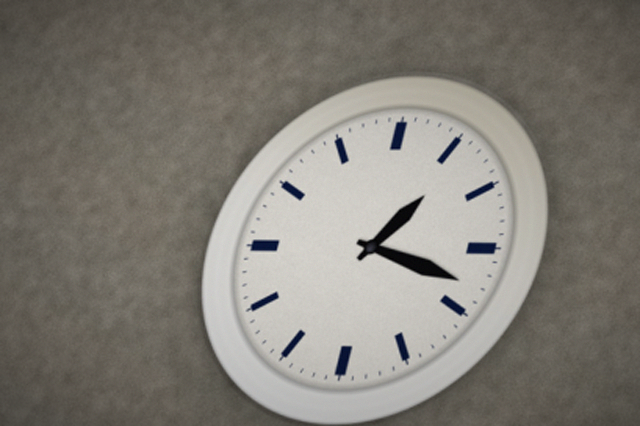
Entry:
1,18
